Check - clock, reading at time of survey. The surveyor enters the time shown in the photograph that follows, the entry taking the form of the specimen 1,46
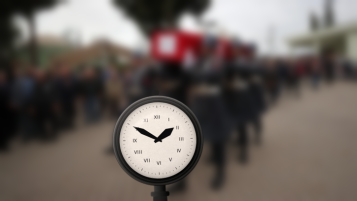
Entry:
1,50
